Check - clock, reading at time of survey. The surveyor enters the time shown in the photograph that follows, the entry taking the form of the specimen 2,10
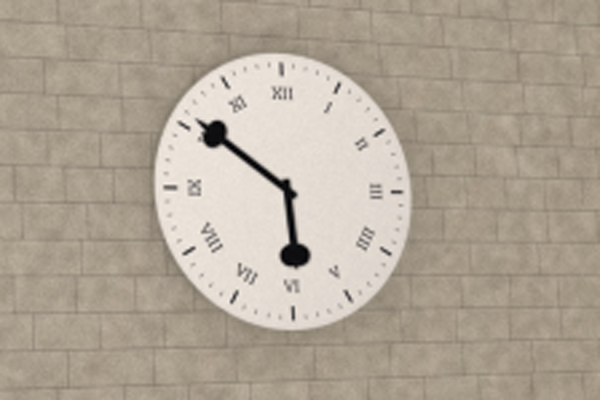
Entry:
5,51
